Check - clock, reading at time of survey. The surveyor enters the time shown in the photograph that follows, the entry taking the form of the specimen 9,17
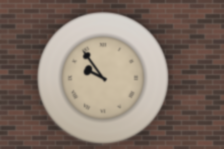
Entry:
9,54
